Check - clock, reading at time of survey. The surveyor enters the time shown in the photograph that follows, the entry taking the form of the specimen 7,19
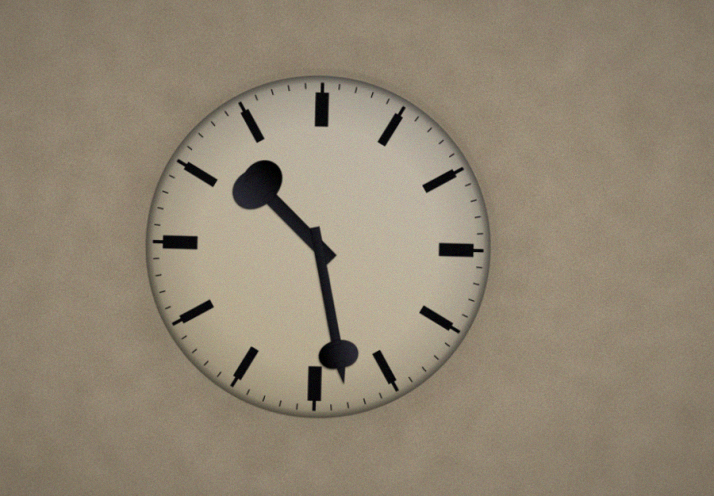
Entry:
10,28
